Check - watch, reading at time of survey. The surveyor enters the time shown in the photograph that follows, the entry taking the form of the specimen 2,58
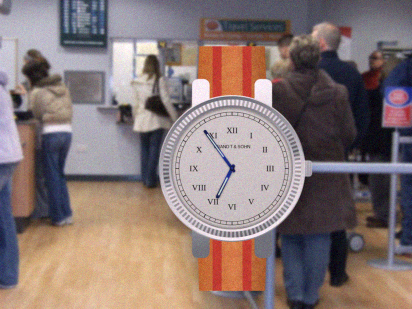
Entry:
6,54
